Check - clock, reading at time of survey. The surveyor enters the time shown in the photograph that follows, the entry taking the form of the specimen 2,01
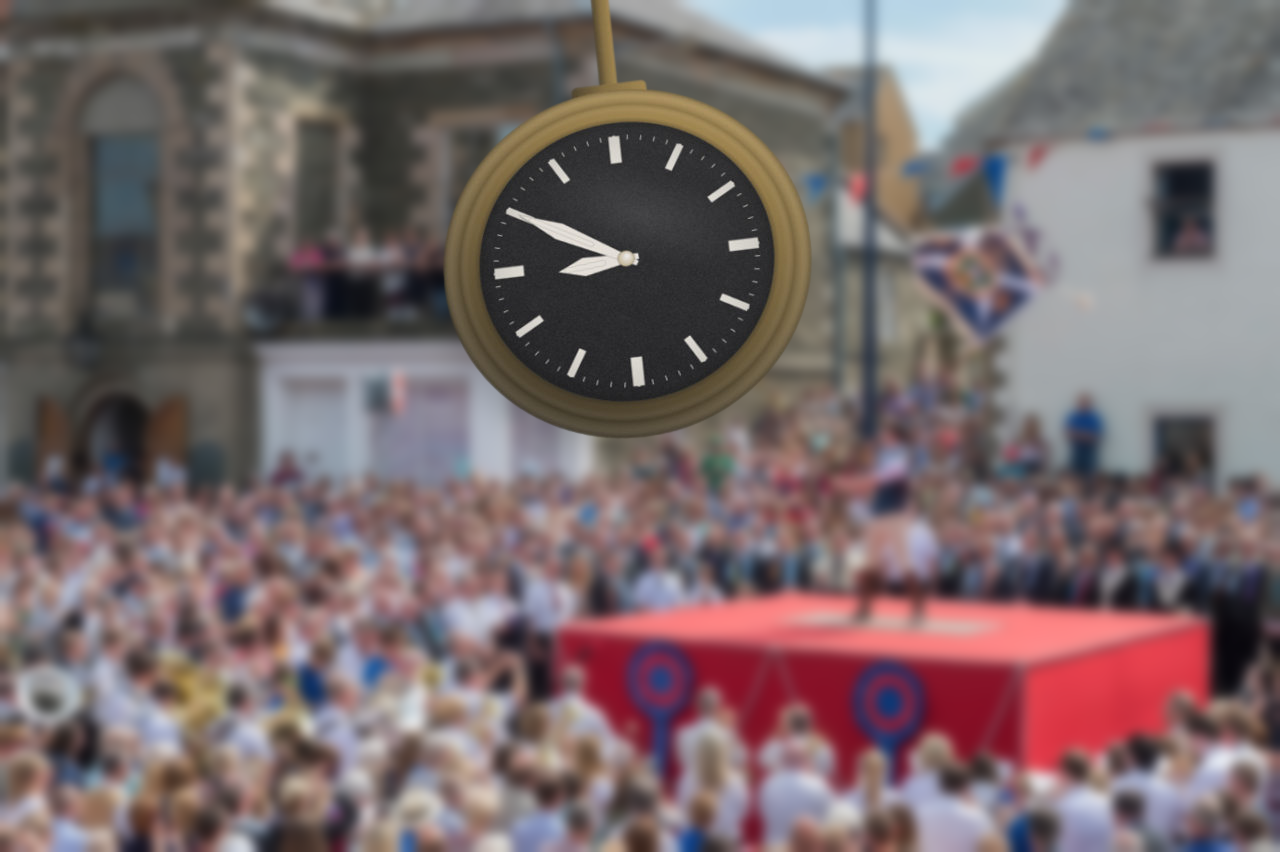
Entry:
8,50
